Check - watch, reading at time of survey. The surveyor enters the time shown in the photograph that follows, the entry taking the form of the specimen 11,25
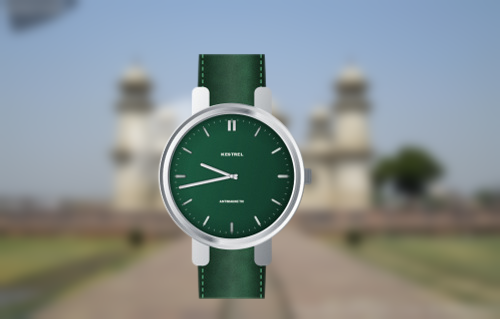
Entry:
9,43
